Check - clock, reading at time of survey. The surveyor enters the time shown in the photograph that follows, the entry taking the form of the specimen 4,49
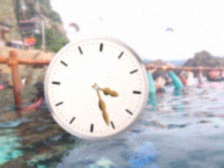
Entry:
3,26
